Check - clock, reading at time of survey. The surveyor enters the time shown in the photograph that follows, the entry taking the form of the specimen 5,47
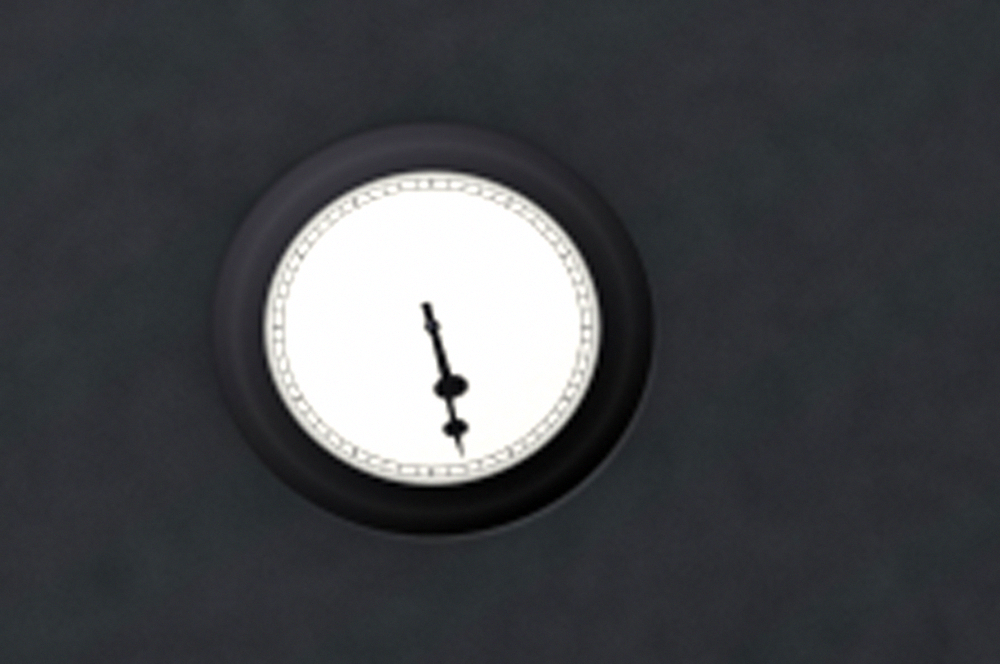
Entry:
5,28
